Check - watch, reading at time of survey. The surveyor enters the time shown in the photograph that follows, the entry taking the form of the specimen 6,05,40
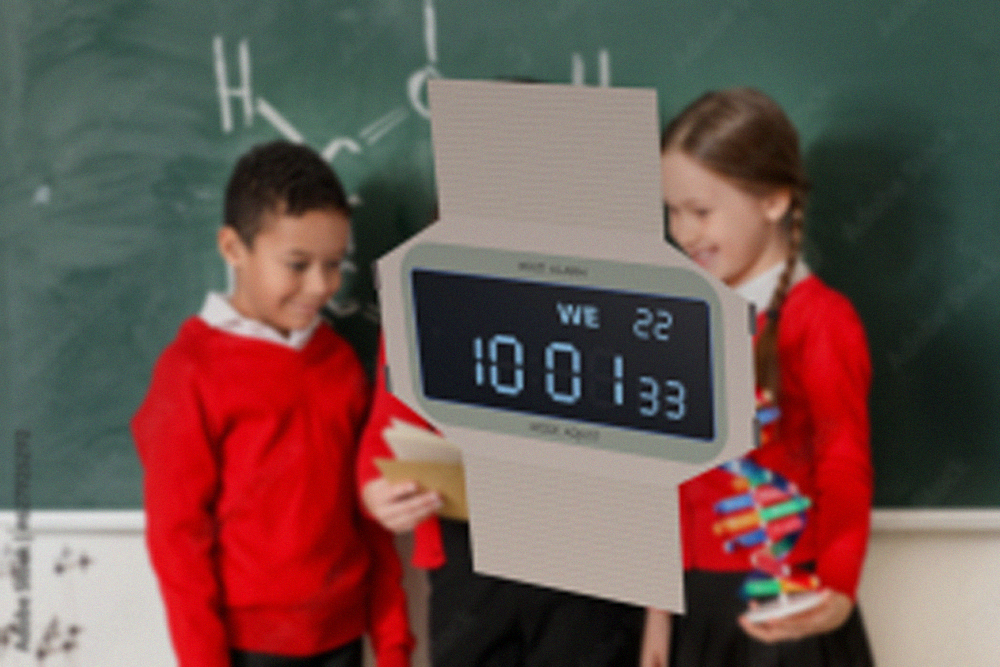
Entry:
10,01,33
